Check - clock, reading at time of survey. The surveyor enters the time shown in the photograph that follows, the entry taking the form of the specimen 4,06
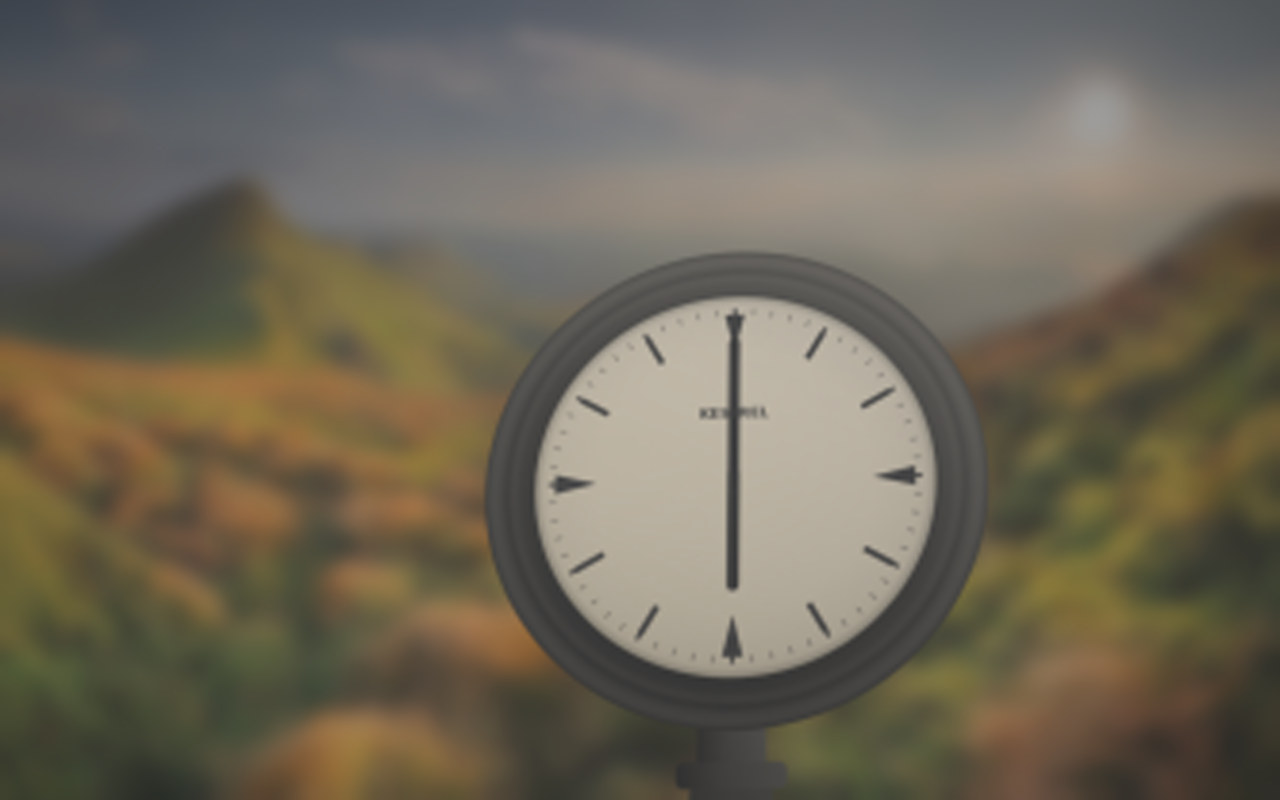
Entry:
6,00
